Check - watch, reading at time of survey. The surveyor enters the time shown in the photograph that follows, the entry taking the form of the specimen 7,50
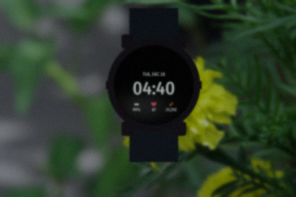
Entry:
4,40
